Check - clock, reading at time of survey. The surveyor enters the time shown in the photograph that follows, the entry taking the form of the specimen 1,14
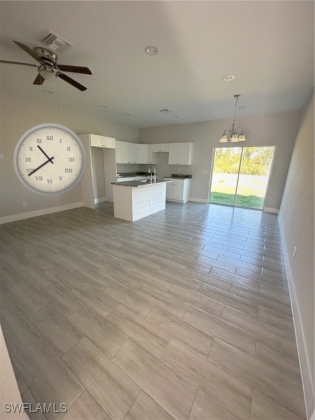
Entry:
10,39
